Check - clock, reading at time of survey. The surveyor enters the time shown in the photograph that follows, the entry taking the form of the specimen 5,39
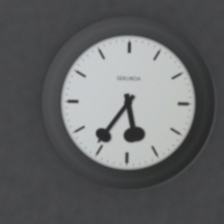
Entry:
5,36
